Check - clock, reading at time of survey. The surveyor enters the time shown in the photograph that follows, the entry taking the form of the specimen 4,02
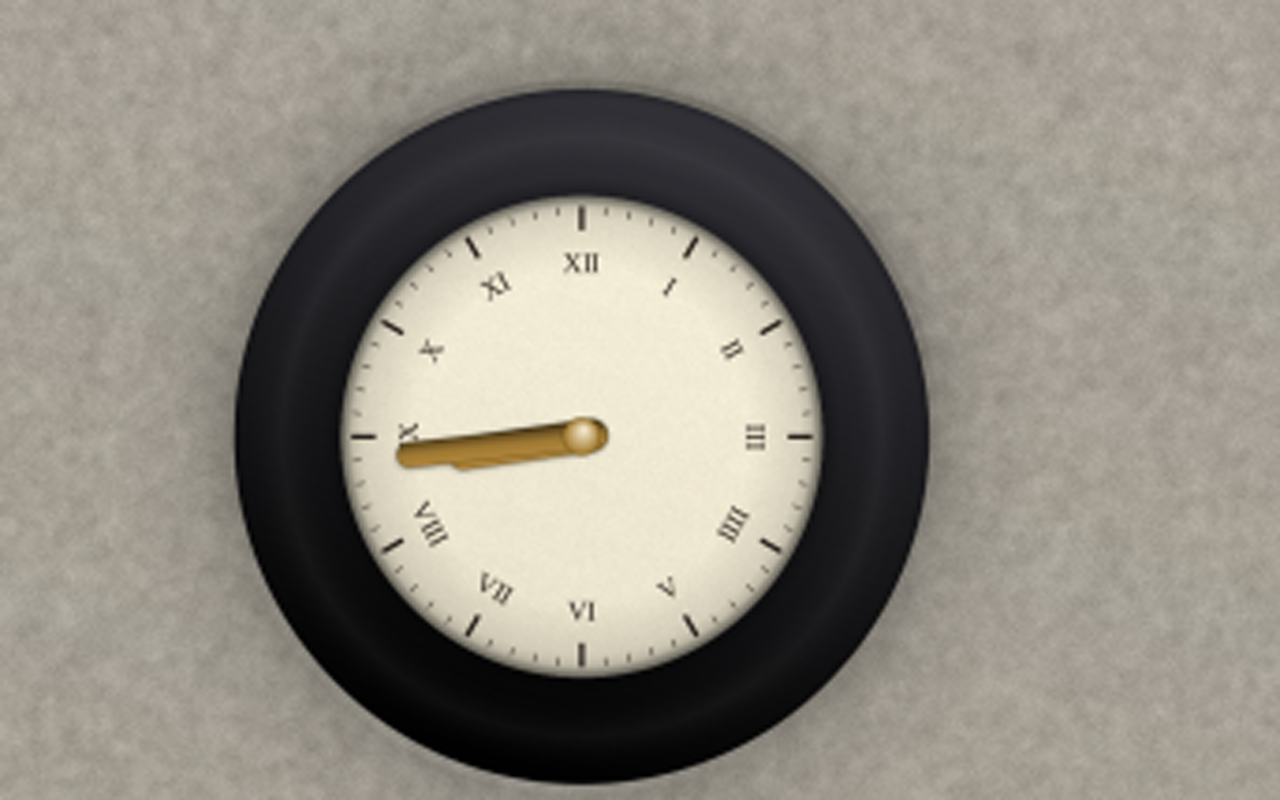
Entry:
8,44
